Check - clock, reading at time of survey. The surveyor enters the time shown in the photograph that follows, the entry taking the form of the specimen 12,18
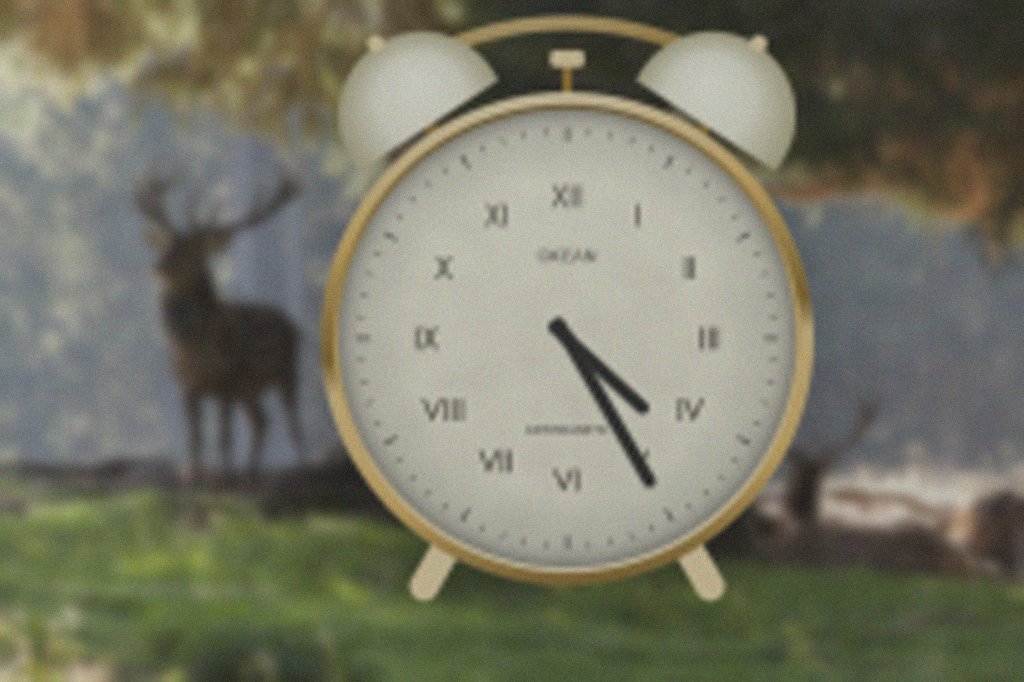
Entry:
4,25
